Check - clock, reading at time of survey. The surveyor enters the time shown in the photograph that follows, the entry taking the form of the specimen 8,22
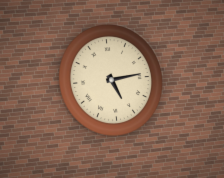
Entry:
5,14
